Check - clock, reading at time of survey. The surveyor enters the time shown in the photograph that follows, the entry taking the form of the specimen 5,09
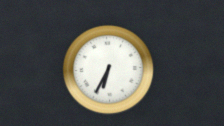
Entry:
6,35
